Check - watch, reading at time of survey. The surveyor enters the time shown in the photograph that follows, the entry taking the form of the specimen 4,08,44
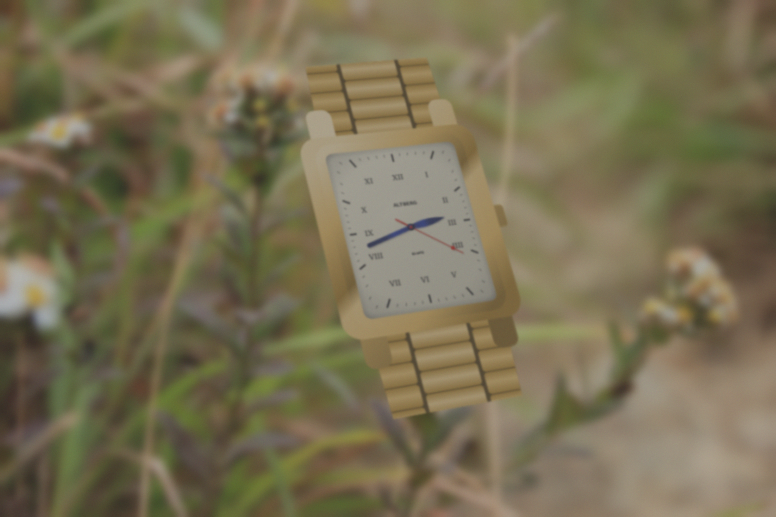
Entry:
2,42,21
